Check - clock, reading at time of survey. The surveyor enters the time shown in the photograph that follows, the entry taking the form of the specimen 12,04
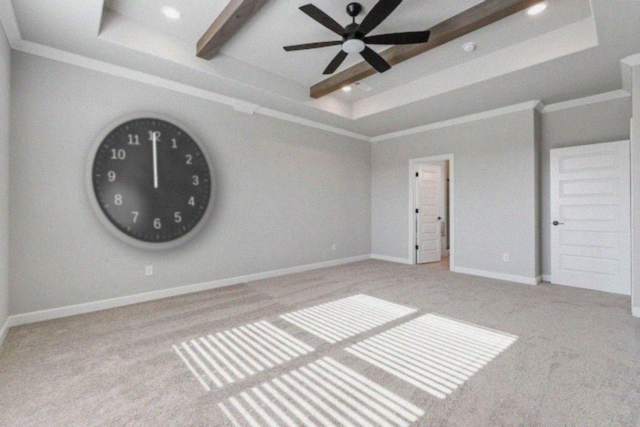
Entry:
12,00
